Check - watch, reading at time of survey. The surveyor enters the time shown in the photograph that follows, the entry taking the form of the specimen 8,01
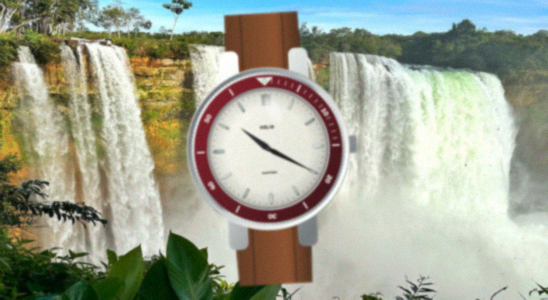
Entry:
10,20
